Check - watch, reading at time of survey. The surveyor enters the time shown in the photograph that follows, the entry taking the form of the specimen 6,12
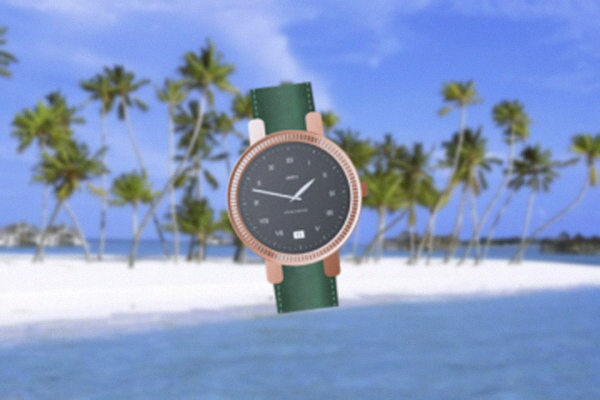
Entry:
1,48
